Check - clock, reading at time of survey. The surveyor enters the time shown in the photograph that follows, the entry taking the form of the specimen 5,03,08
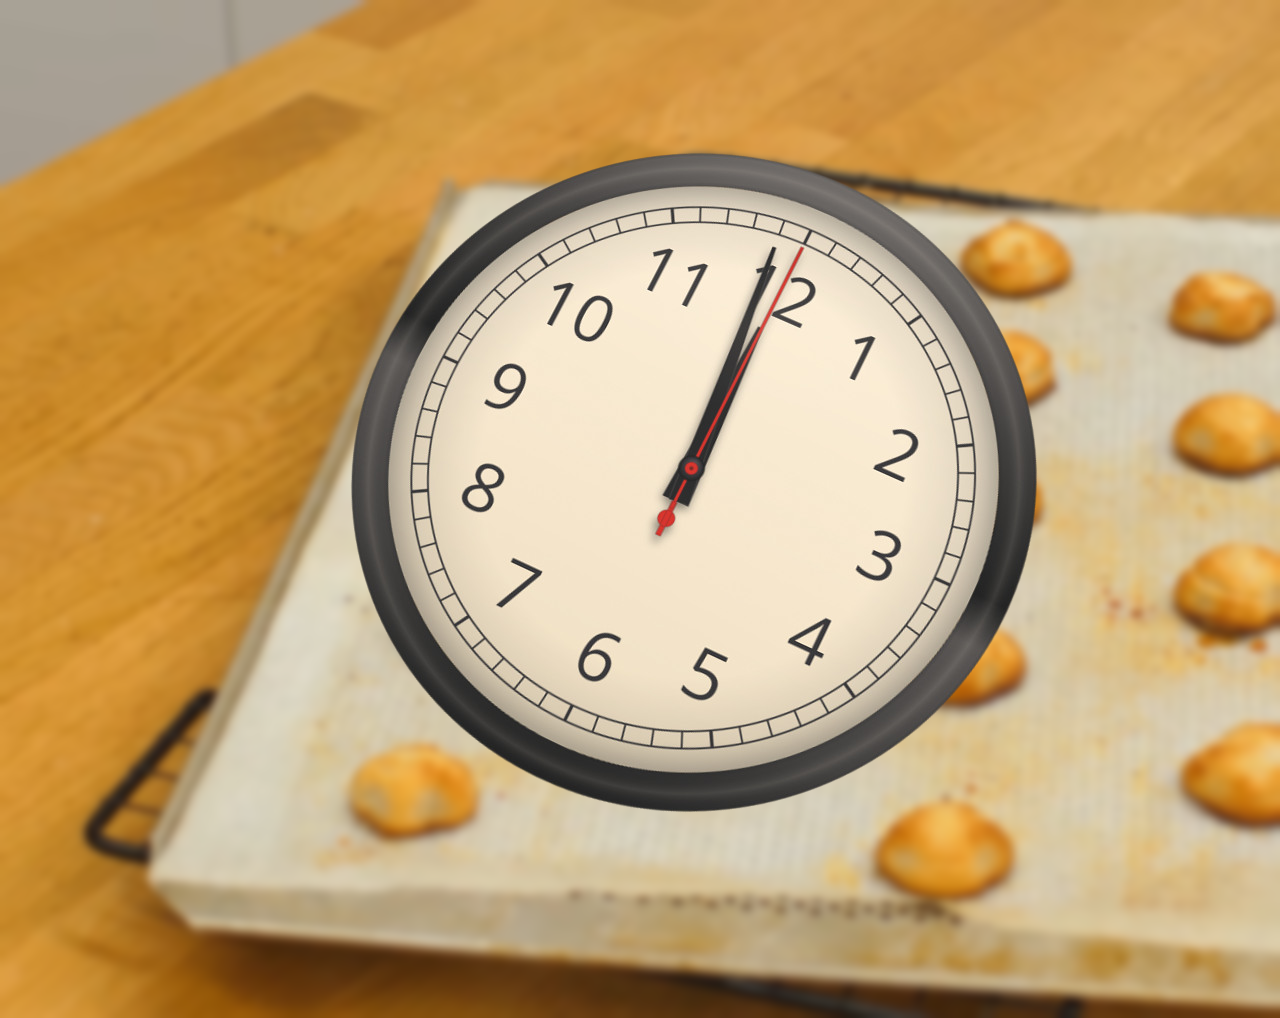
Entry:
11,59,00
